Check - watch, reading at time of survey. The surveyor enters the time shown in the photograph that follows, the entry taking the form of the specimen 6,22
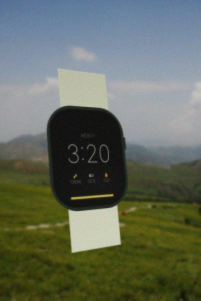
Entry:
3,20
